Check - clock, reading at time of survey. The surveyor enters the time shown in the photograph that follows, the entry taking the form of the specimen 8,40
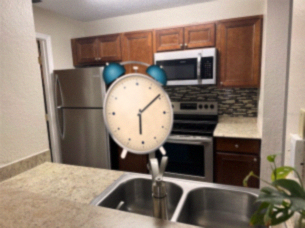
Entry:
6,09
